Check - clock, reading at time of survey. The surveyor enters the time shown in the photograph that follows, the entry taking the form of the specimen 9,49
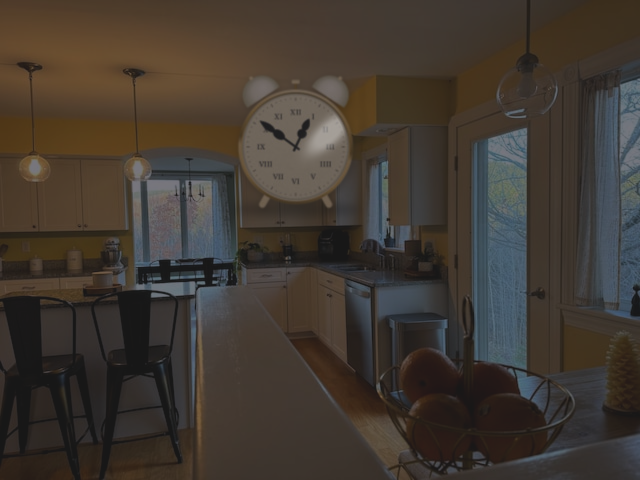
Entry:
12,51
